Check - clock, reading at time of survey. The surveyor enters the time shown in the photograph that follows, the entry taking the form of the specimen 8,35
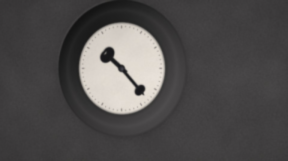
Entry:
10,23
